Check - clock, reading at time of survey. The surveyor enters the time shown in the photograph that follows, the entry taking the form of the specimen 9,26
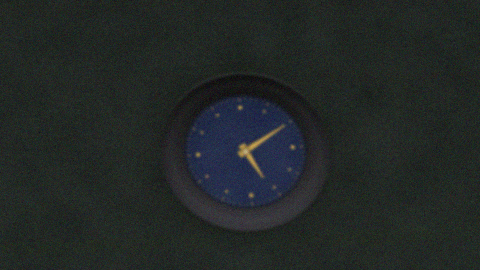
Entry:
5,10
